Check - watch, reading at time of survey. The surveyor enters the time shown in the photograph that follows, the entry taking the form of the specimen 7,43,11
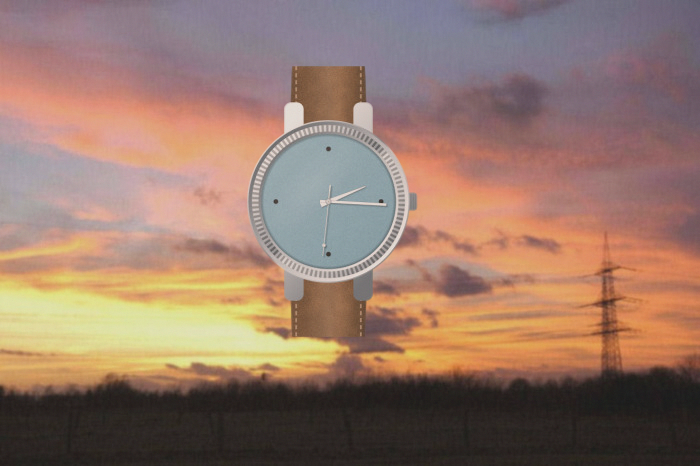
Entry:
2,15,31
